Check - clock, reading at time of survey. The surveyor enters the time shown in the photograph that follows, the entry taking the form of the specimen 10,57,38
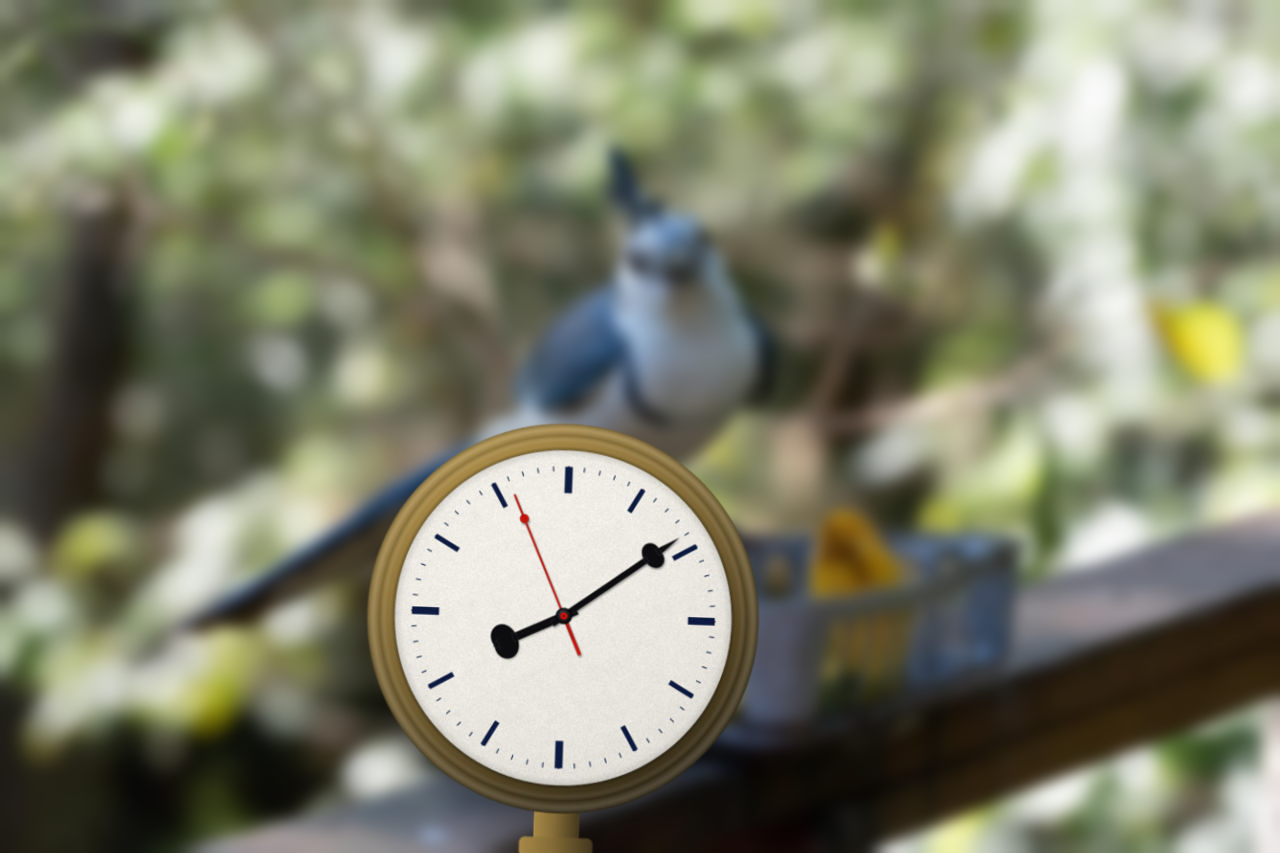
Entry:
8,08,56
